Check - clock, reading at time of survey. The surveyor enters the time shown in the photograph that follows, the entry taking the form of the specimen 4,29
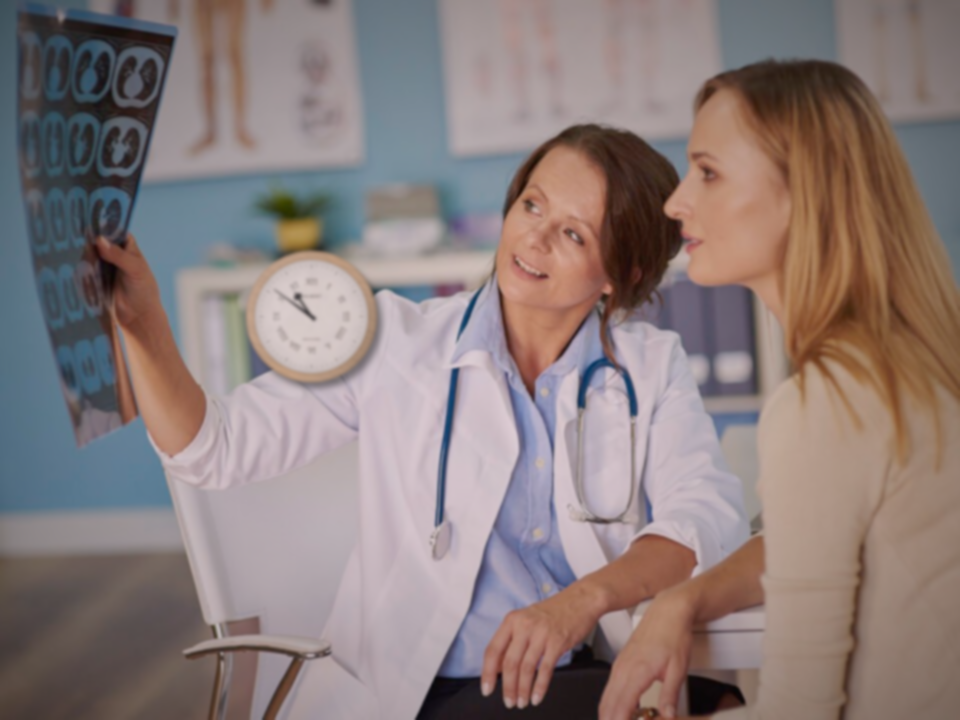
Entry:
10,51
